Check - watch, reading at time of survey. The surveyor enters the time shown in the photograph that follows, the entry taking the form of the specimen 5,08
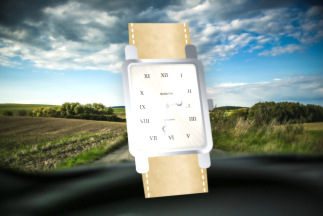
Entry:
2,32
